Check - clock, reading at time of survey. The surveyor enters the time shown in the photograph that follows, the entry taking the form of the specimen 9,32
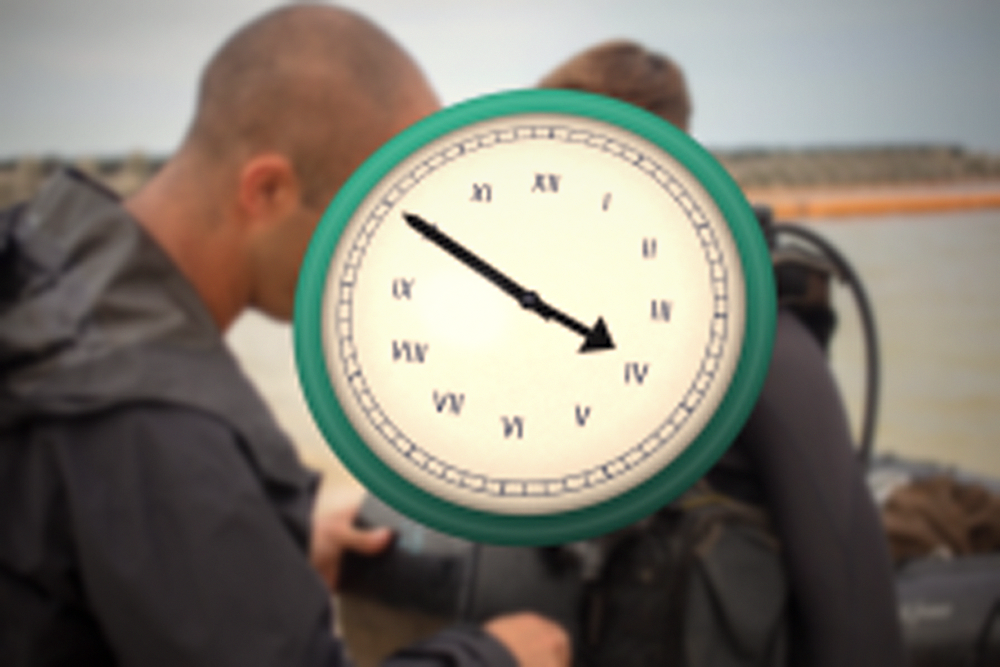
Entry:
3,50
